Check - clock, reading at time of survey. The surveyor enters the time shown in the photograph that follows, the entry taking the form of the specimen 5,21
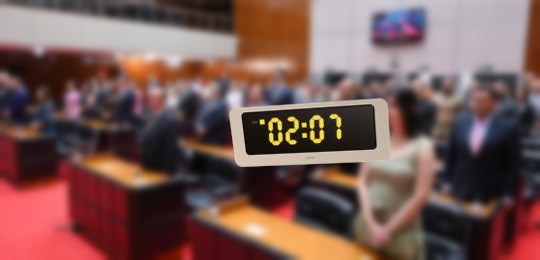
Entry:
2,07
